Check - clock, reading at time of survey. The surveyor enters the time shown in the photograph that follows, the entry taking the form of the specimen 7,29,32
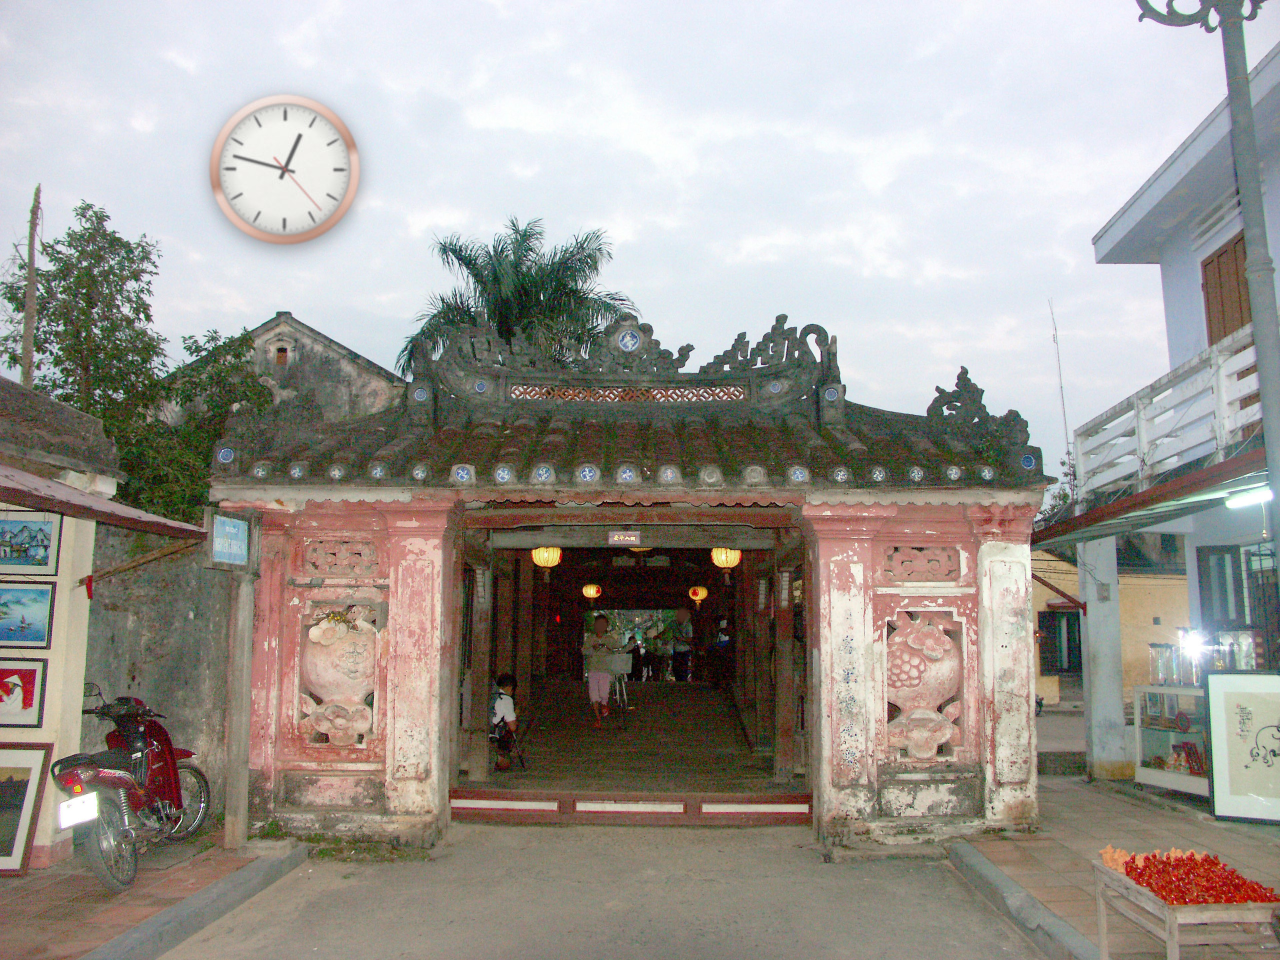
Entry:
12,47,23
